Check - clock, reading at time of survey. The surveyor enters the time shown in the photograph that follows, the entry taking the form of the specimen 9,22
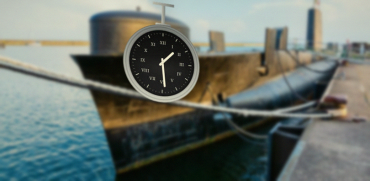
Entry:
1,29
